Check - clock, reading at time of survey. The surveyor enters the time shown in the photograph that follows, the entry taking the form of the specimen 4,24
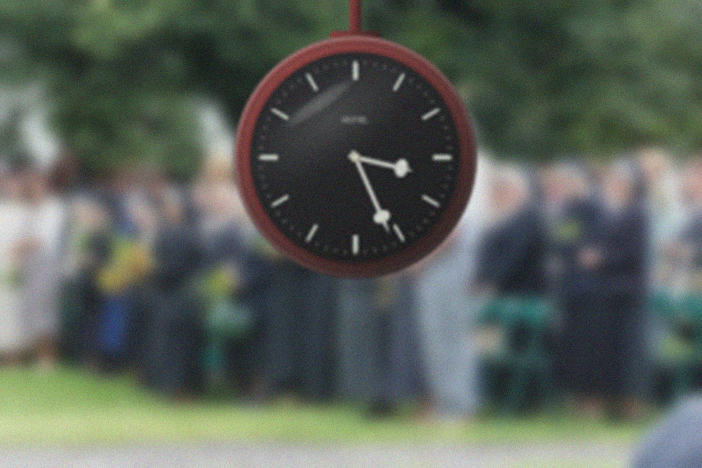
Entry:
3,26
